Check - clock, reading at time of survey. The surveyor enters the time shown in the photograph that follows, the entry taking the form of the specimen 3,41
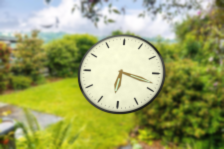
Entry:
6,18
